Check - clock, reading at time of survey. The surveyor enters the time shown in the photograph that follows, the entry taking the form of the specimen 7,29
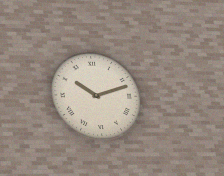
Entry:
10,12
